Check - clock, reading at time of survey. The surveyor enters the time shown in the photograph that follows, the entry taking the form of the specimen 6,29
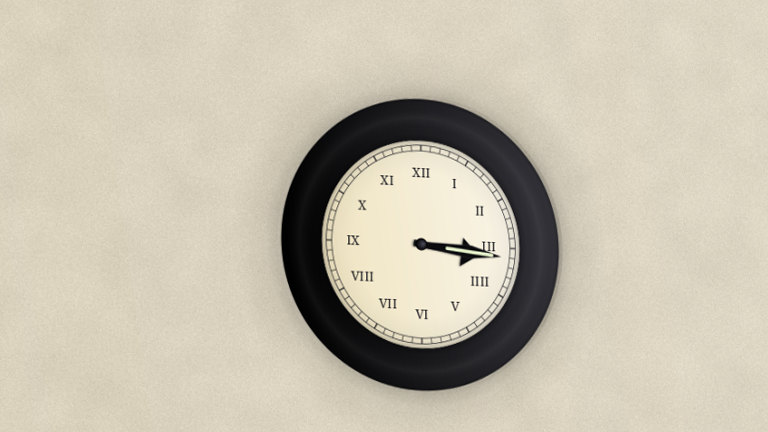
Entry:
3,16
